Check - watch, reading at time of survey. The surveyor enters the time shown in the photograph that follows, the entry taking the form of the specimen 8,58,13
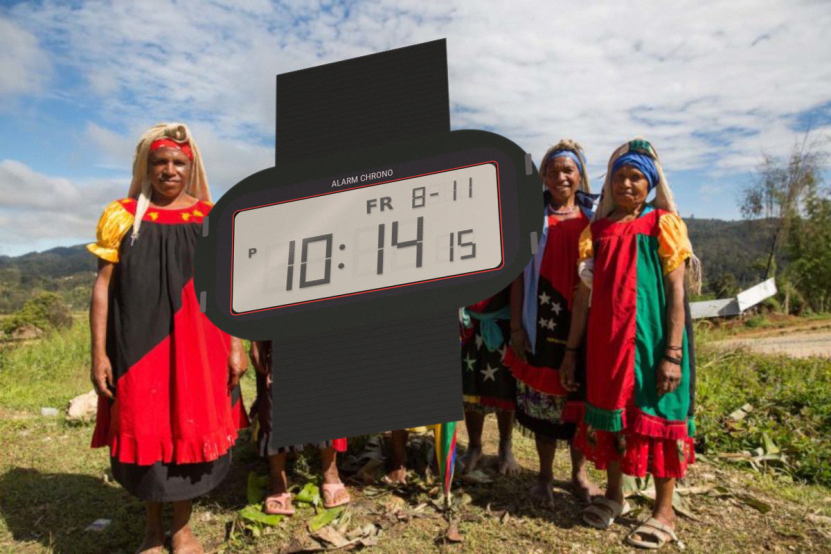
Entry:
10,14,15
